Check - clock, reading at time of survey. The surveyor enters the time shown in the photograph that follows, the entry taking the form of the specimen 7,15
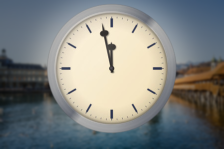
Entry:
11,58
